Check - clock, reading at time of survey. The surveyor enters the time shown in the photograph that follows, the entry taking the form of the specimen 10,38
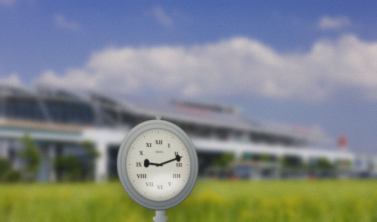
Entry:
9,12
